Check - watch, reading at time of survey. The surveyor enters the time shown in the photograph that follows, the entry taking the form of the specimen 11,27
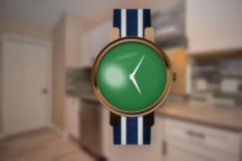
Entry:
5,05
